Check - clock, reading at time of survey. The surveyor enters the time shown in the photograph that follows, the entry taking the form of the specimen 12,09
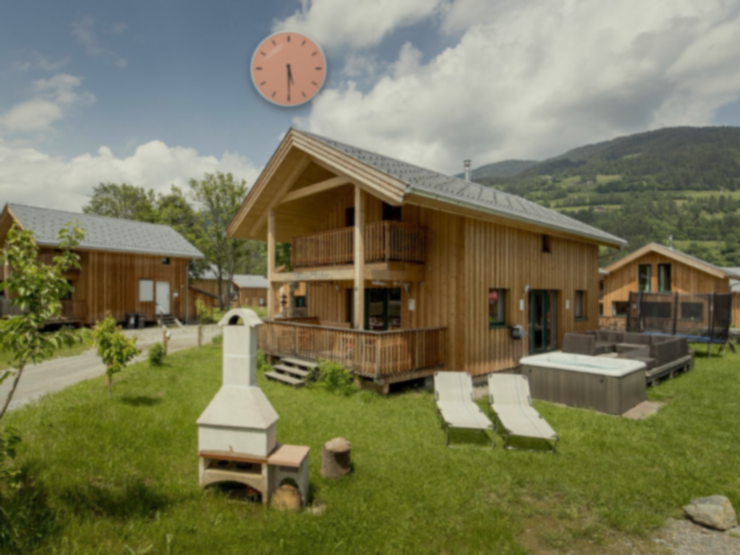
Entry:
5,30
